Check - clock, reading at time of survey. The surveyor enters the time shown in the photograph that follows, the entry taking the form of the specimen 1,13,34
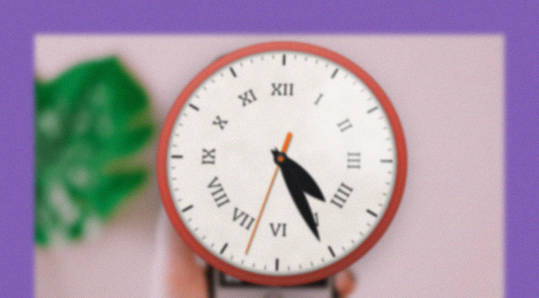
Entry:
4,25,33
